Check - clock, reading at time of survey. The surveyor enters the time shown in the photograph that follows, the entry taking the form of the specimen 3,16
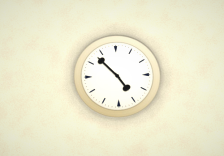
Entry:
4,53
